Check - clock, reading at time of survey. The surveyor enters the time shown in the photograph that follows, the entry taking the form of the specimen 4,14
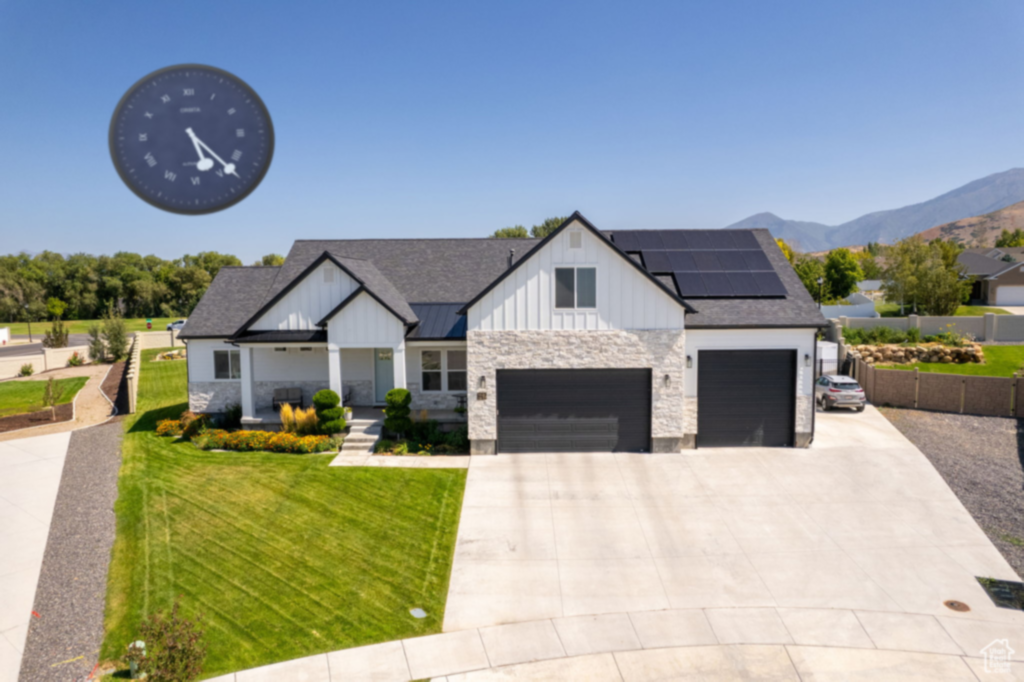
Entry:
5,23
